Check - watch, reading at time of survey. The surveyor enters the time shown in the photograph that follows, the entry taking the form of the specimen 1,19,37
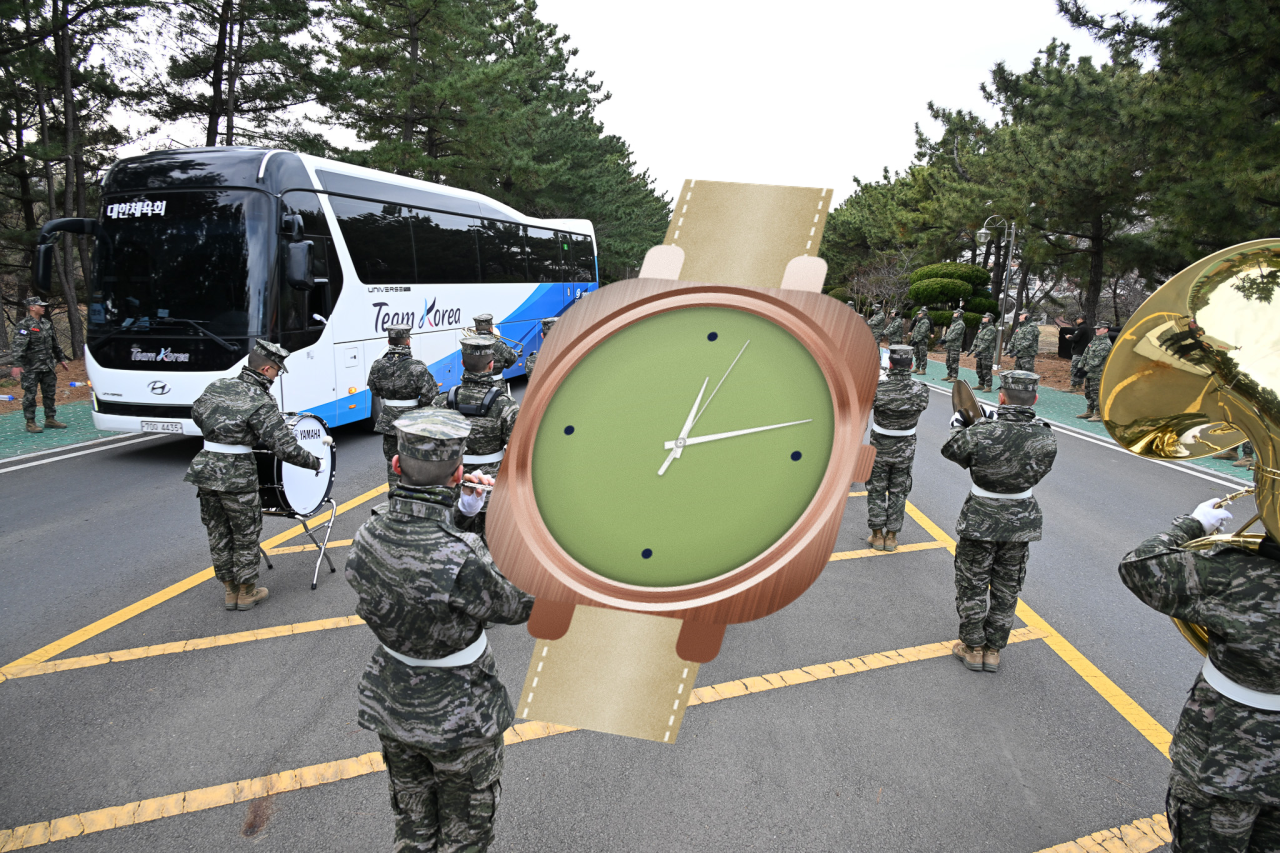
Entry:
12,12,03
